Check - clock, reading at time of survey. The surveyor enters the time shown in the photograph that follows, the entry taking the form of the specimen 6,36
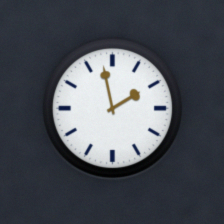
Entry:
1,58
